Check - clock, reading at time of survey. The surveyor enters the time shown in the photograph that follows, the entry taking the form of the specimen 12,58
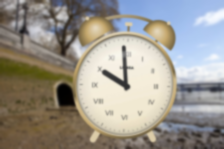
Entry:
9,59
